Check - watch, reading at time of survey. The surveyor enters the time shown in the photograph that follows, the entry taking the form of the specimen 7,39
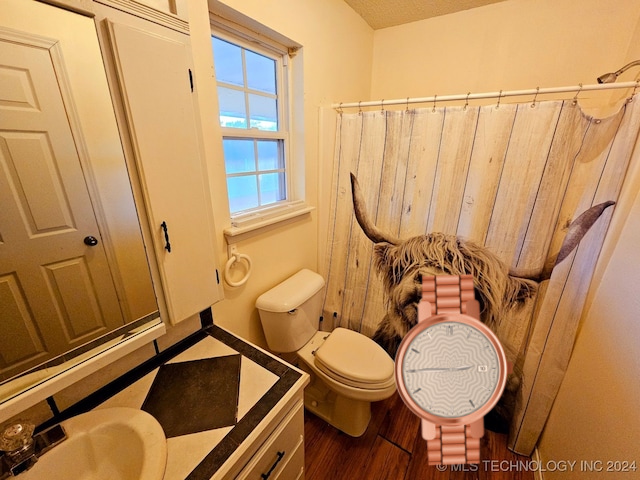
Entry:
2,45
